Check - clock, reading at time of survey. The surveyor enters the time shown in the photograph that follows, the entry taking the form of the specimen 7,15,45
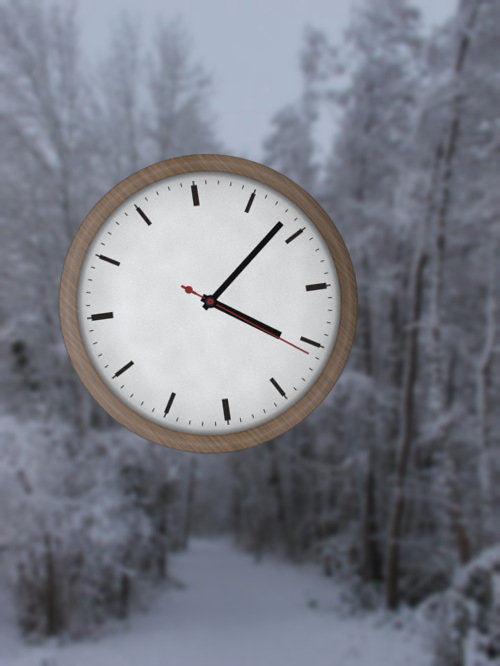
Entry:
4,08,21
